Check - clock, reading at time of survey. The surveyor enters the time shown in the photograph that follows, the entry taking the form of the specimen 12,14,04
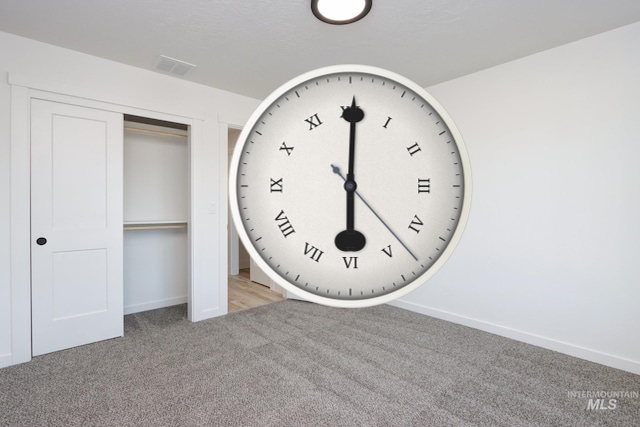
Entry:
6,00,23
